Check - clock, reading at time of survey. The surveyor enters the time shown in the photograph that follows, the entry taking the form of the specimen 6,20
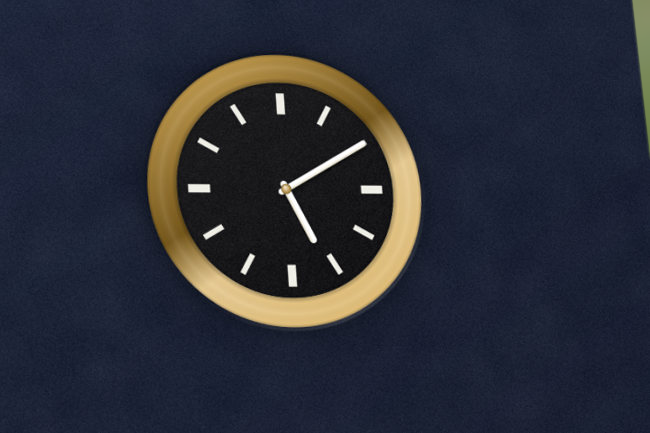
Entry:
5,10
